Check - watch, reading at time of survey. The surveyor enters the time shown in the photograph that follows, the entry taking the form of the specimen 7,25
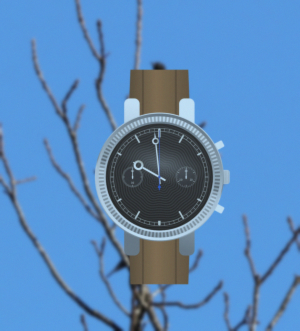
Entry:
9,59
